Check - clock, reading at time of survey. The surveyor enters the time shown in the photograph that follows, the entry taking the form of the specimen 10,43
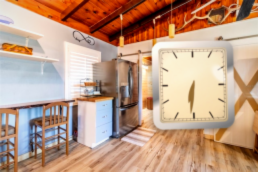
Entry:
6,31
